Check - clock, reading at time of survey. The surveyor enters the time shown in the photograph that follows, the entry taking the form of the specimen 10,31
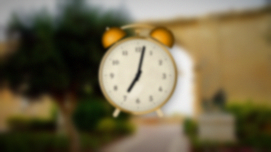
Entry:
7,02
